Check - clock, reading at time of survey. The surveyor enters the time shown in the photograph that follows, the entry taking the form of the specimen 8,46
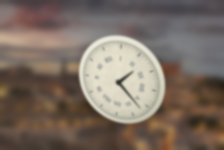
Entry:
2,27
